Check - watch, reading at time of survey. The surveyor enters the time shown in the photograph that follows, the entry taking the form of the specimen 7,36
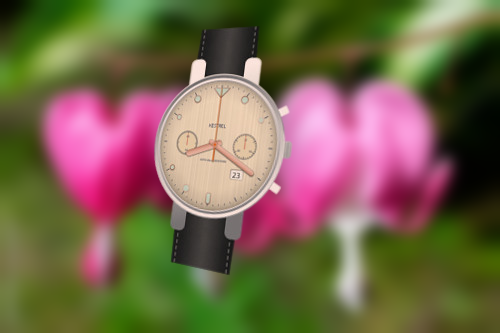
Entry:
8,20
